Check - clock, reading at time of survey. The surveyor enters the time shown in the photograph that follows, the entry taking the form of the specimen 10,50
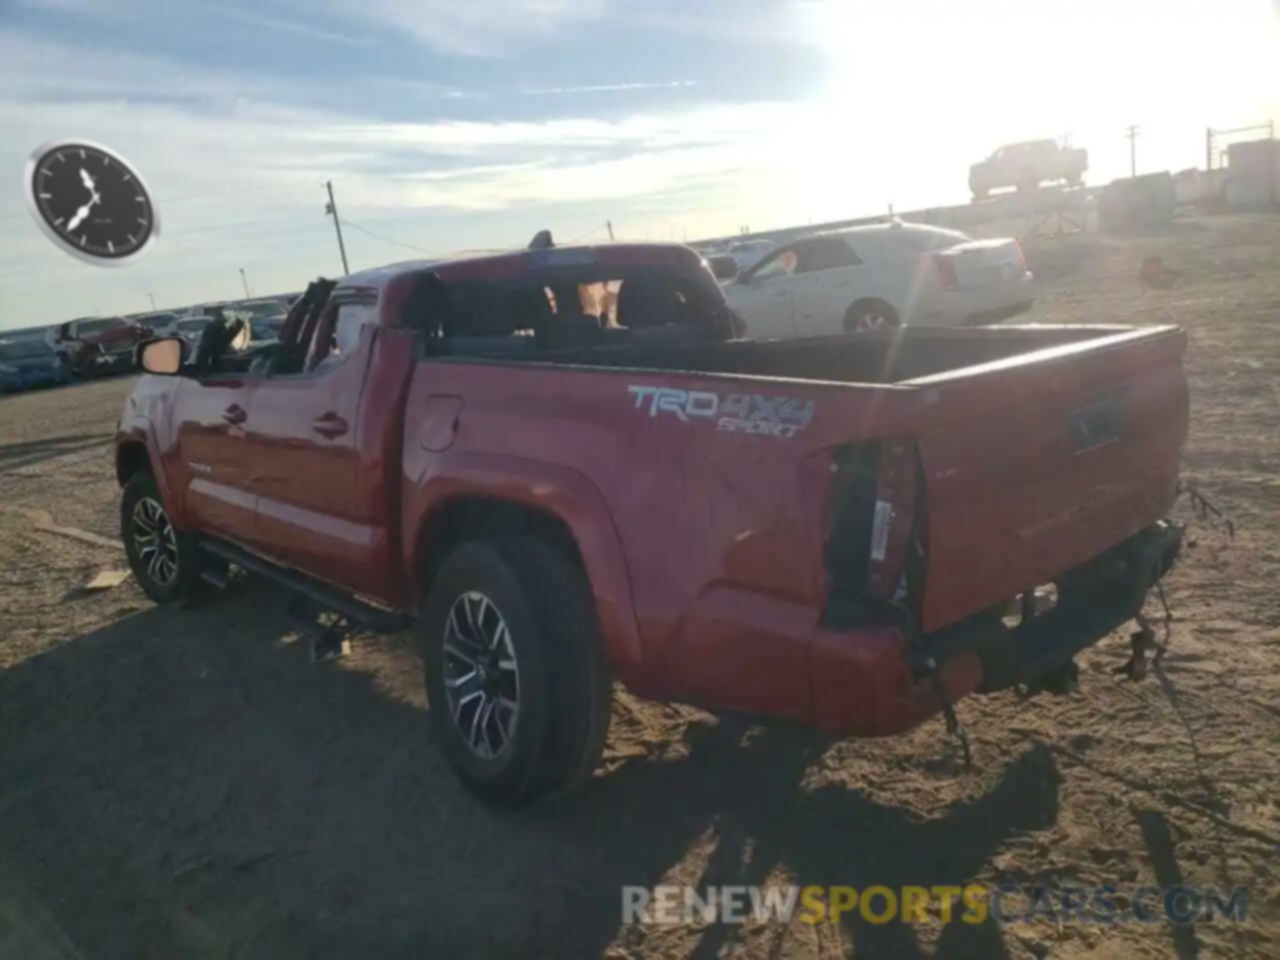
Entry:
11,38
